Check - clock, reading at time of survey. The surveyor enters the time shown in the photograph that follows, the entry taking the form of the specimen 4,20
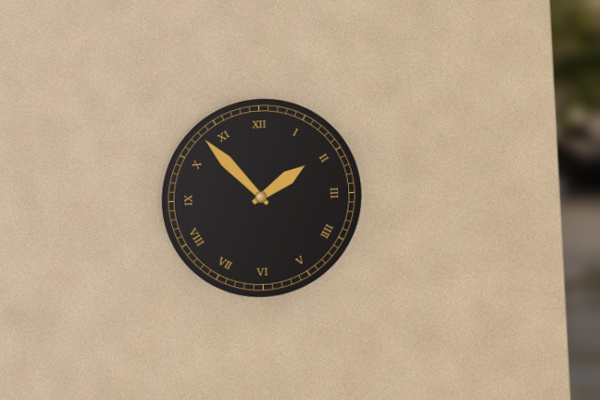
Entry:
1,53
